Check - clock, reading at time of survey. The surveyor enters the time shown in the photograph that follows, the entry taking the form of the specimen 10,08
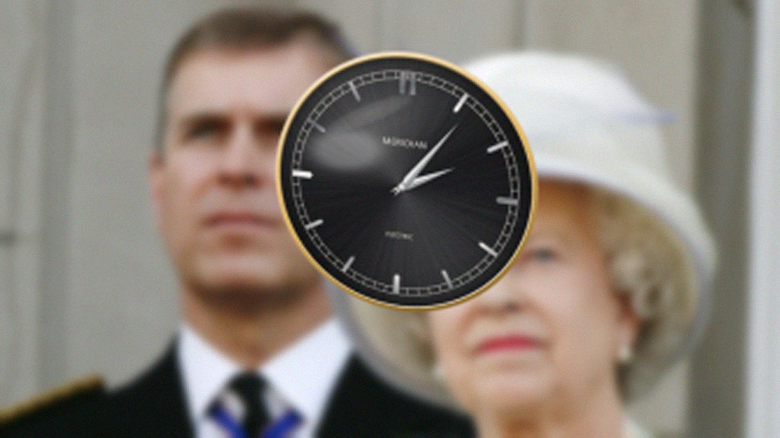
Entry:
2,06
